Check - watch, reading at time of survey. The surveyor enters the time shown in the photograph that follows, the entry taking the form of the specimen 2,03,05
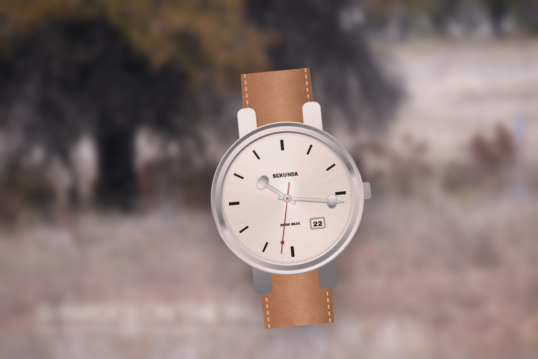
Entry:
10,16,32
